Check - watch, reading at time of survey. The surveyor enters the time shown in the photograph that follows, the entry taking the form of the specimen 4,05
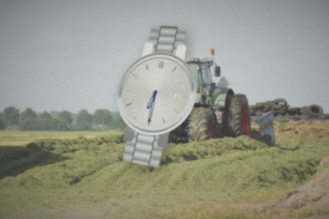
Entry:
6,30
